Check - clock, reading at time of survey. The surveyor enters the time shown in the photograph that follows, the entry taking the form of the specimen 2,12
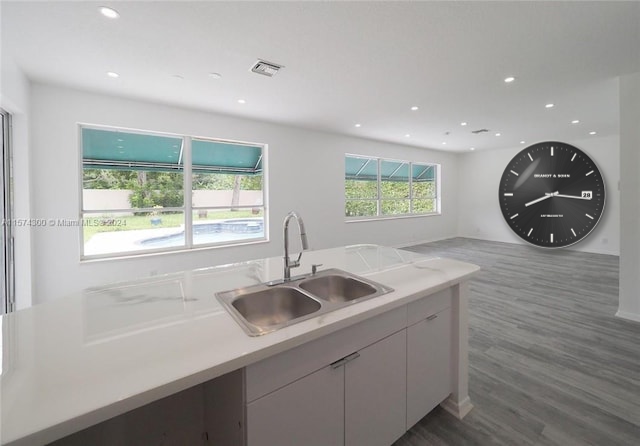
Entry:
8,16
